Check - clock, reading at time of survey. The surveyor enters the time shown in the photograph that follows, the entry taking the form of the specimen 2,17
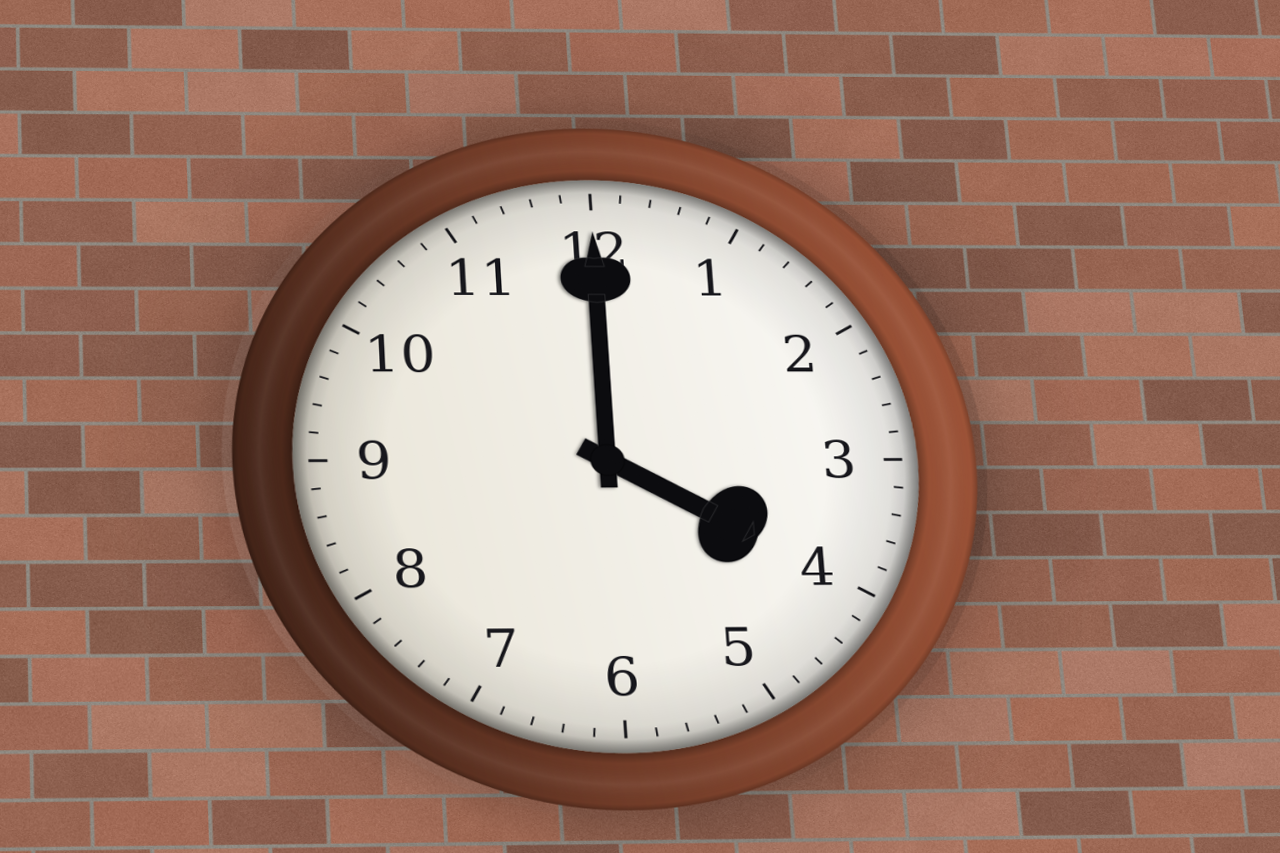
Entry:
4,00
